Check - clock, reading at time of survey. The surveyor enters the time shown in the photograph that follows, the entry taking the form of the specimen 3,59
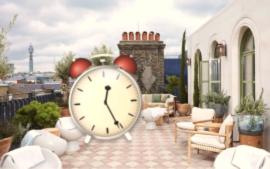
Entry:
12,26
